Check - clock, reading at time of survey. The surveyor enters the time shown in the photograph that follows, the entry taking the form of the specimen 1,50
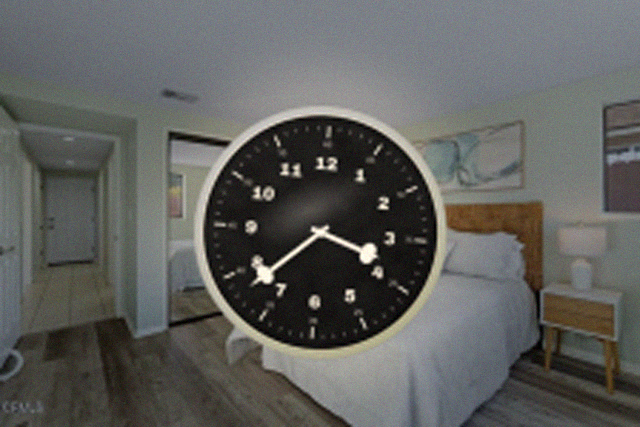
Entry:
3,38
